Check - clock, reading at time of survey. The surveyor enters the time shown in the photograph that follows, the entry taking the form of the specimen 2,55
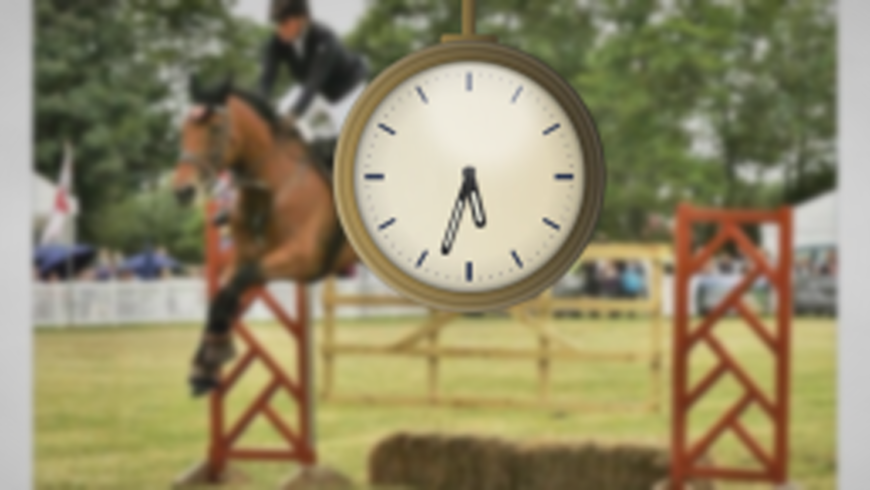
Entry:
5,33
